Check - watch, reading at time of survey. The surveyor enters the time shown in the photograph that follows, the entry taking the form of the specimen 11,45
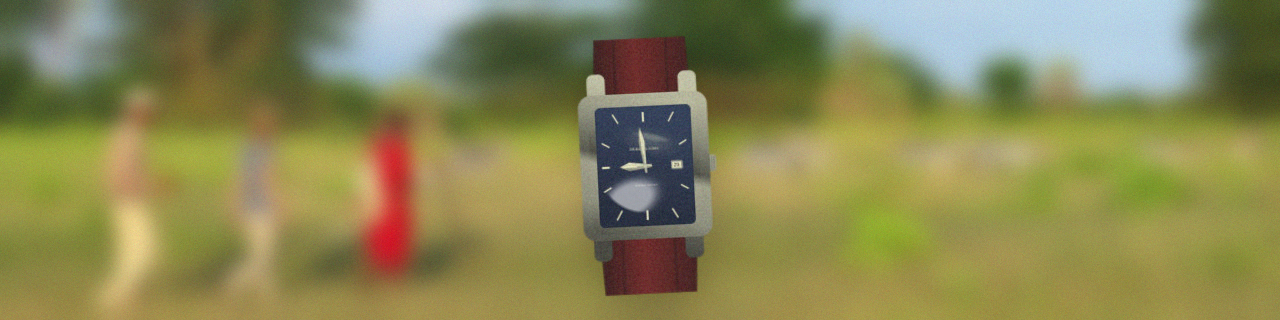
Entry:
8,59
